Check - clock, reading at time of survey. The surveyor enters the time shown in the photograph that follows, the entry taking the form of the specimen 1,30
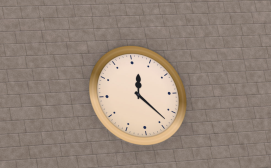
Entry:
12,23
